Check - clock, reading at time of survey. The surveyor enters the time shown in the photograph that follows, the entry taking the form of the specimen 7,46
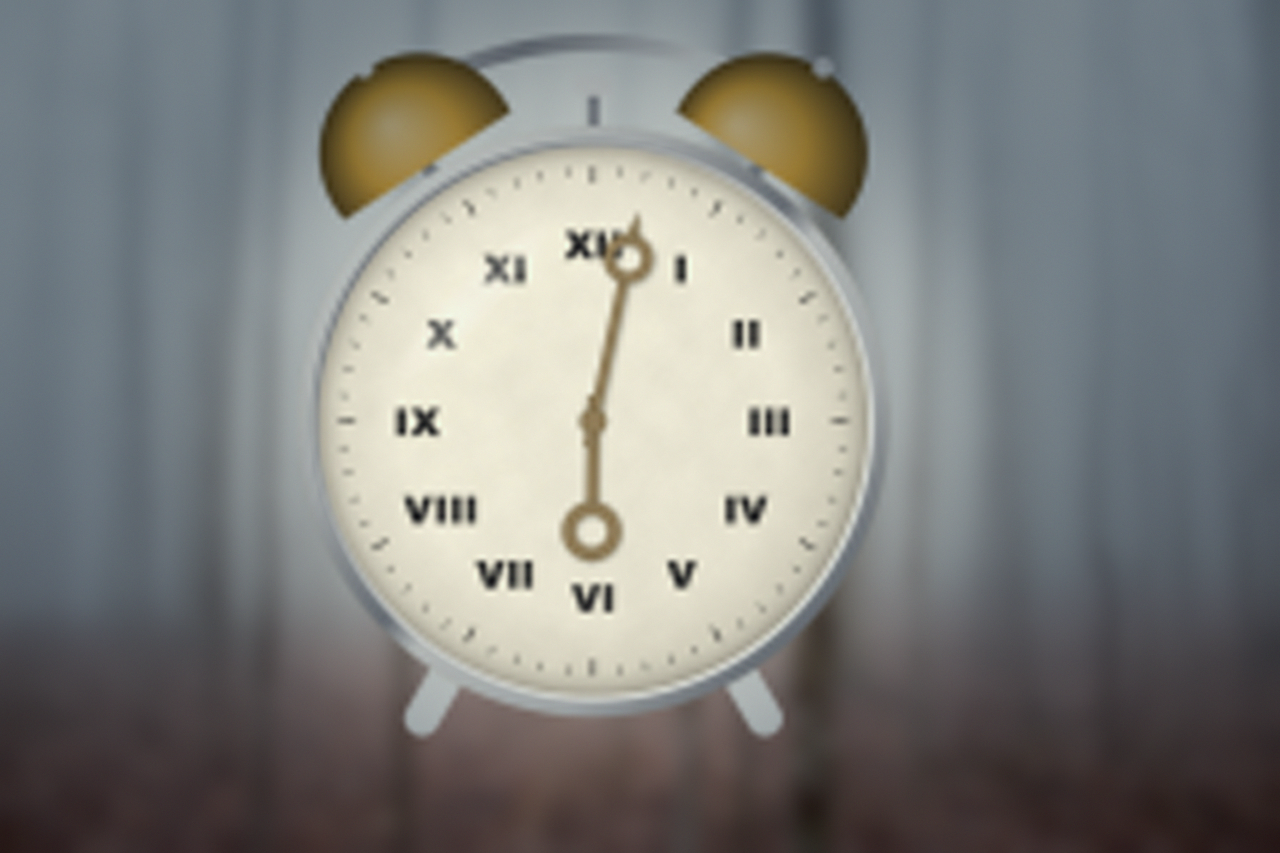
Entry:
6,02
